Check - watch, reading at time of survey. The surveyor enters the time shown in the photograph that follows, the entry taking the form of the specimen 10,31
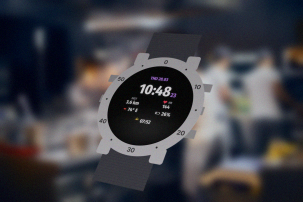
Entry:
10,48
